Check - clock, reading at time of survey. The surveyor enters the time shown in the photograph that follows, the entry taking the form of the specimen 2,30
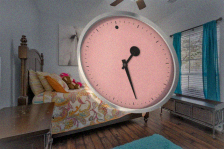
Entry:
1,29
